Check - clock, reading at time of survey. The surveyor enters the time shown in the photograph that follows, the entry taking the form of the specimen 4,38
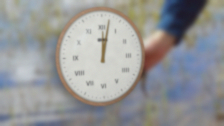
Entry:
12,02
